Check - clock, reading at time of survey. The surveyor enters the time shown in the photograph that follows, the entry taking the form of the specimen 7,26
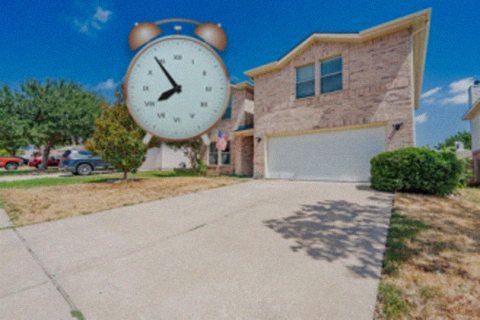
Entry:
7,54
